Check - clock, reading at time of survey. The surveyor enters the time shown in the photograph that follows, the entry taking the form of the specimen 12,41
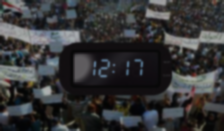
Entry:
12,17
